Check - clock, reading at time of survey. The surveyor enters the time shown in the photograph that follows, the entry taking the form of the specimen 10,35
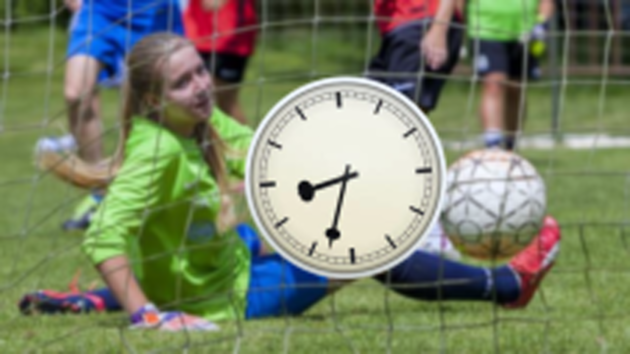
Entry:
8,33
